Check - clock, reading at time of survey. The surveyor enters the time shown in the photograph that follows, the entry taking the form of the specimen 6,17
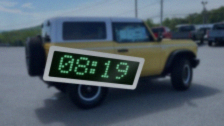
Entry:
8,19
